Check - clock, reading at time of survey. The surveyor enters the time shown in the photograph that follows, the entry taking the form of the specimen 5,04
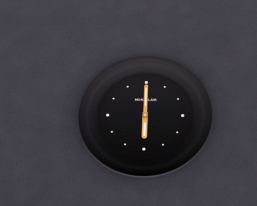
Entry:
6,00
